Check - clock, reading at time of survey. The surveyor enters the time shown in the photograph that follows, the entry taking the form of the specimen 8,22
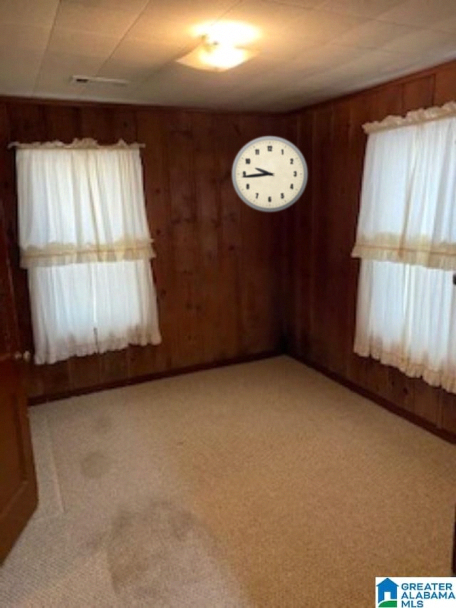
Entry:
9,44
